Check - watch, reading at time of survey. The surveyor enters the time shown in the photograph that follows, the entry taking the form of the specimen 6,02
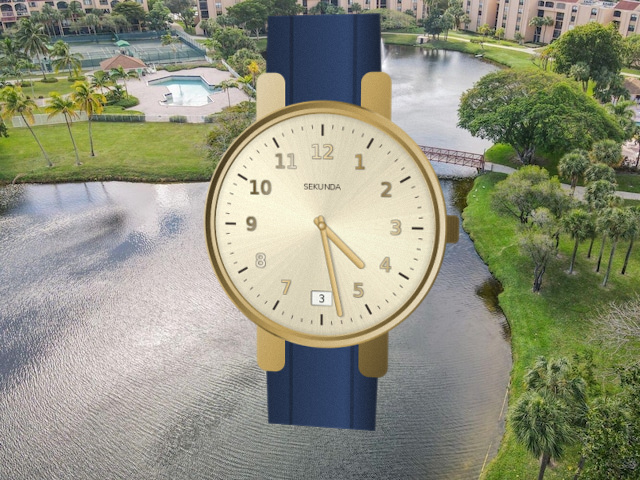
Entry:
4,28
